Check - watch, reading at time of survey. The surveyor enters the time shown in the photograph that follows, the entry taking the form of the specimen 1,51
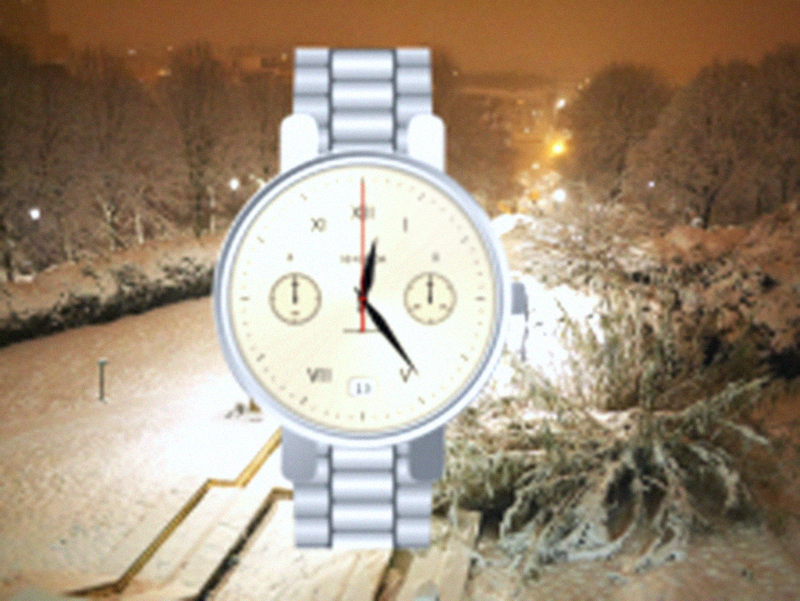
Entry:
12,24
